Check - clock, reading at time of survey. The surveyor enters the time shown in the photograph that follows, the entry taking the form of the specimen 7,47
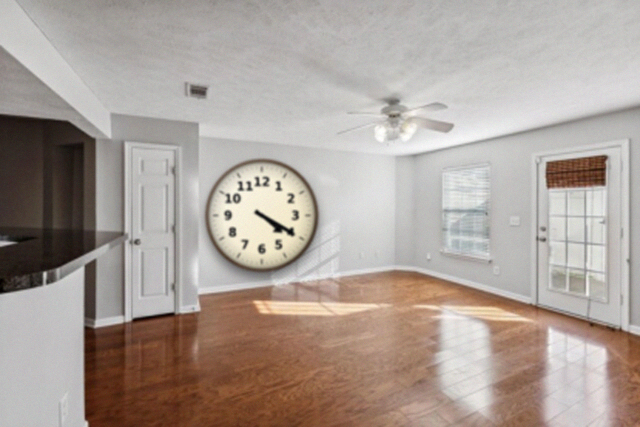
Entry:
4,20
